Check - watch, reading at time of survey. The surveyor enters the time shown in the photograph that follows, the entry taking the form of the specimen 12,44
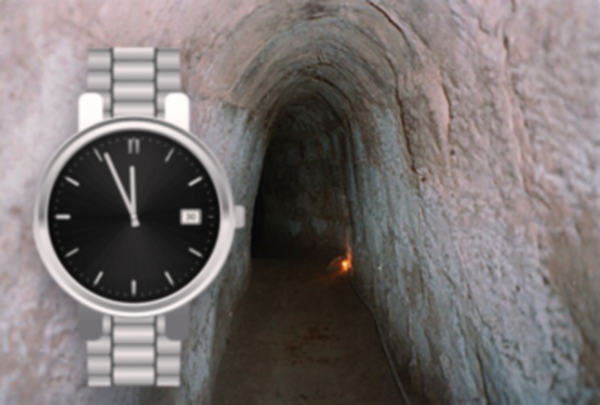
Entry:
11,56
